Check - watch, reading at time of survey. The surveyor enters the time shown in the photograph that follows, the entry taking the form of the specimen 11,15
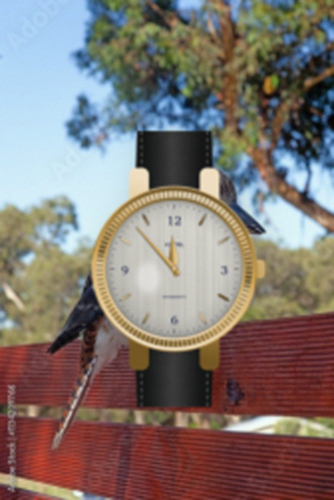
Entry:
11,53
